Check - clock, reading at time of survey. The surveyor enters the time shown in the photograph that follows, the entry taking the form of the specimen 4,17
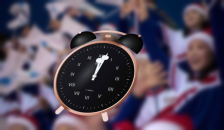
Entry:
12,02
